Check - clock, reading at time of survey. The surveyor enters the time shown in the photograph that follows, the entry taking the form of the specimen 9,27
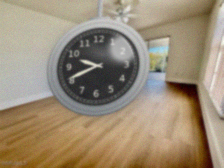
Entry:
9,41
